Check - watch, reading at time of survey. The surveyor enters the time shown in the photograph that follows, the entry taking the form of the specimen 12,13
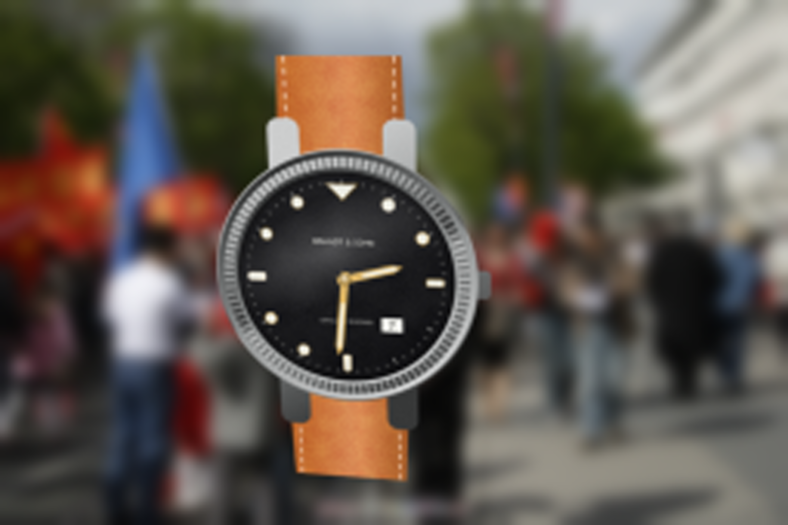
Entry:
2,31
